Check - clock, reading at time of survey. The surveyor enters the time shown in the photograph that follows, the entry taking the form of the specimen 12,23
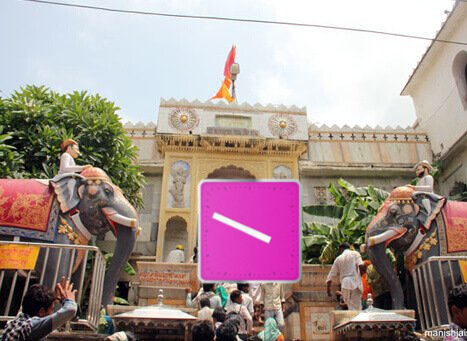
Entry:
3,49
